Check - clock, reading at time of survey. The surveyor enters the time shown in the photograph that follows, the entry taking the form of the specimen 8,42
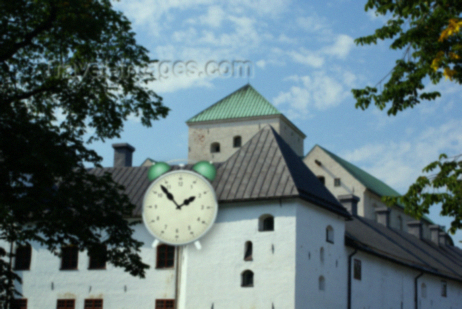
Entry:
1,53
